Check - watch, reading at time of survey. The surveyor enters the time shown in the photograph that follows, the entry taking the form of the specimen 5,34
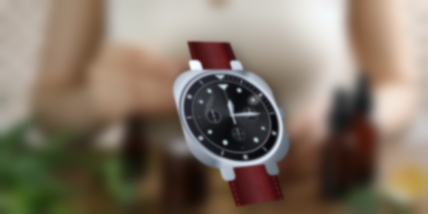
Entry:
12,15
